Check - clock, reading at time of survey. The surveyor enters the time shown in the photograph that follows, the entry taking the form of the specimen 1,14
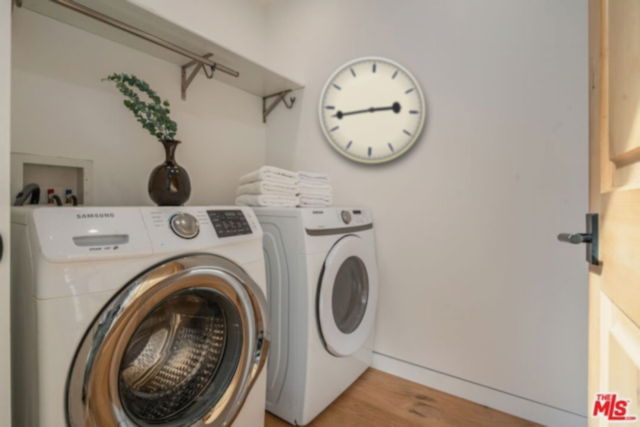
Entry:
2,43
